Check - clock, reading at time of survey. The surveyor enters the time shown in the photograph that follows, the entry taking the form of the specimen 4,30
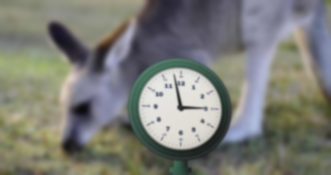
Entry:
2,58
